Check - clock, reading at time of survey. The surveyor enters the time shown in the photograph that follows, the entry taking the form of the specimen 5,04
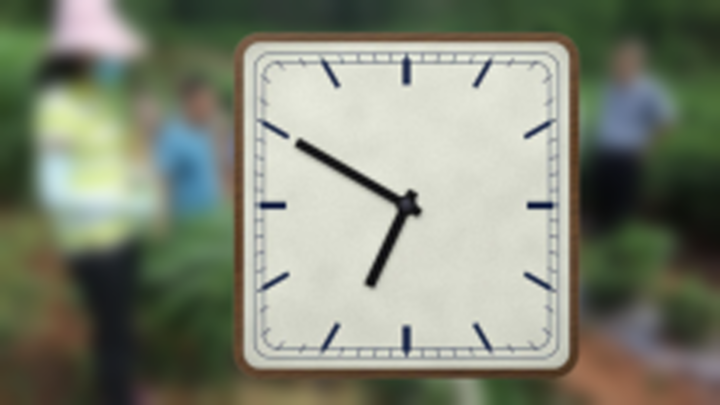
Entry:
6,50
